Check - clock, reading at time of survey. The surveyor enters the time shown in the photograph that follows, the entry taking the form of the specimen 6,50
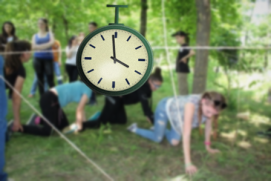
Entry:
3,59
